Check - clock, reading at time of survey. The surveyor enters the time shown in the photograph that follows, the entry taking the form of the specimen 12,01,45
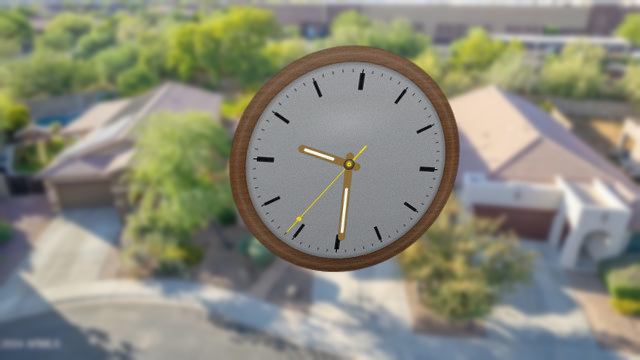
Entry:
9,29,36
